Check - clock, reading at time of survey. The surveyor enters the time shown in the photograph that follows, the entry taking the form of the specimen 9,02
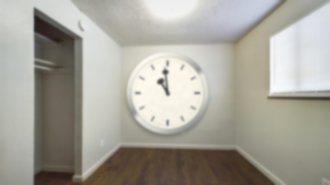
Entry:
10,59
